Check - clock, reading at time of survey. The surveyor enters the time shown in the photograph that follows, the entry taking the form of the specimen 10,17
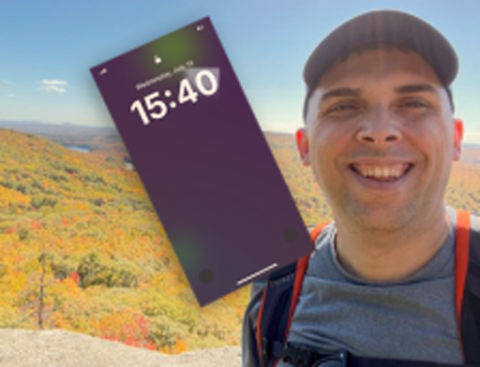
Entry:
15,40
